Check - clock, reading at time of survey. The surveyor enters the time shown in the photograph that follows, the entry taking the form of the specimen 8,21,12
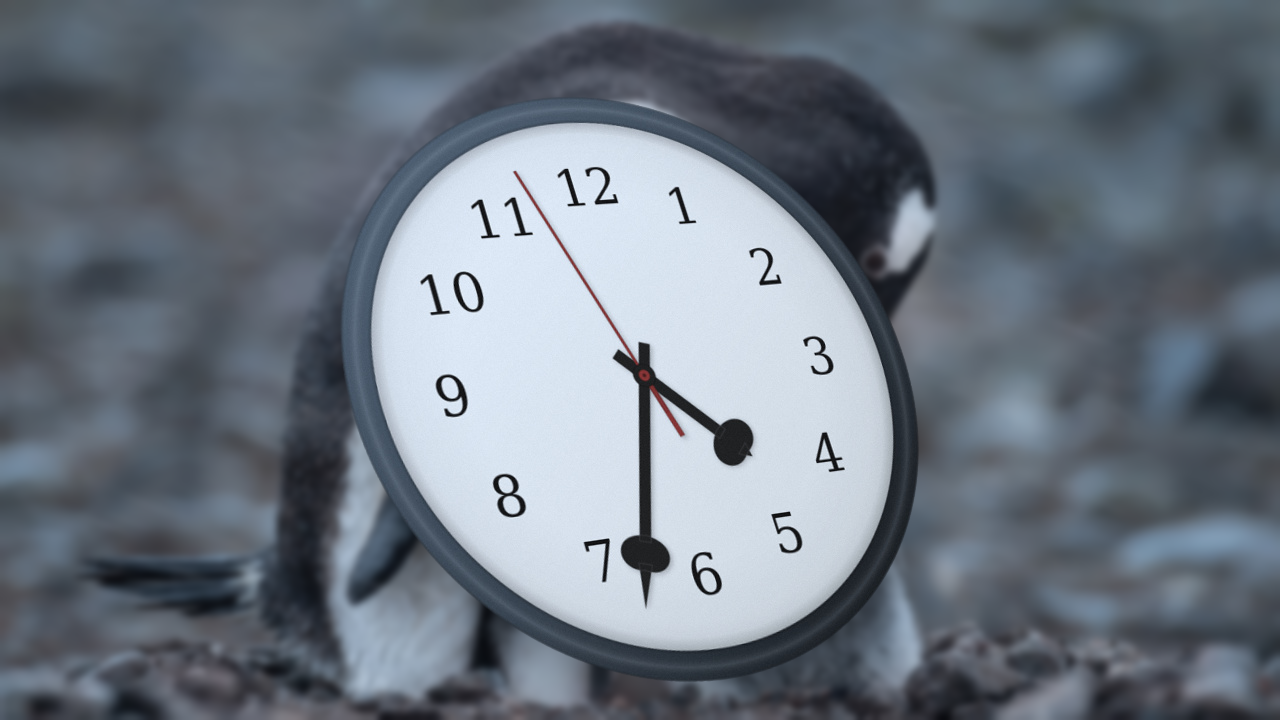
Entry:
4,32,57
